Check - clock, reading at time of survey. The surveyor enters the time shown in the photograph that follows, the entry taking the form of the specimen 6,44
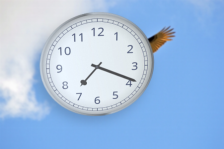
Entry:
7,19
